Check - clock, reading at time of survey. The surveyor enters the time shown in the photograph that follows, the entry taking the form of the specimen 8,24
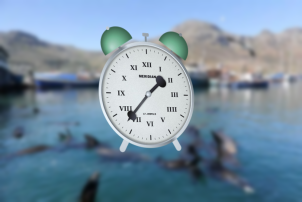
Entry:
1,37
